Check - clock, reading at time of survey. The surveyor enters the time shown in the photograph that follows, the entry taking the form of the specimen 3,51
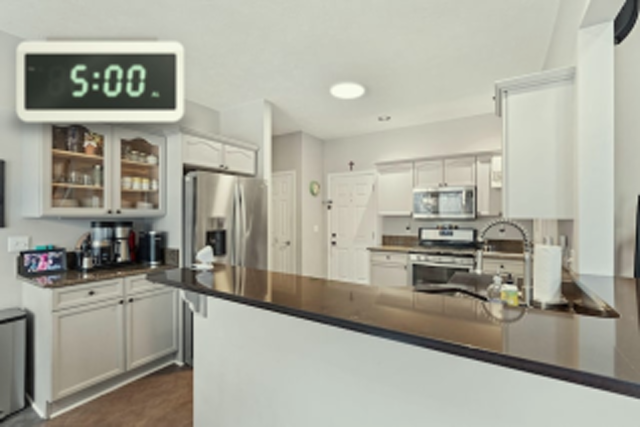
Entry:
5,00
